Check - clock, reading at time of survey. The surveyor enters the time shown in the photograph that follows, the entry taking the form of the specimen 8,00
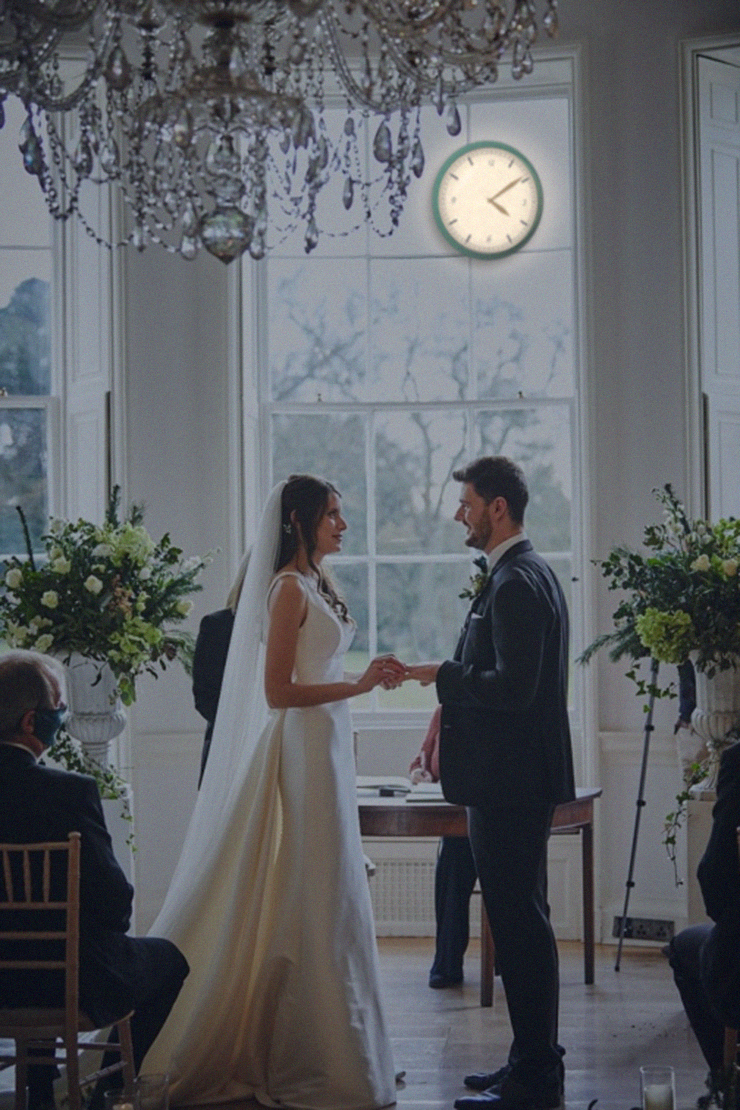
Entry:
4,09
